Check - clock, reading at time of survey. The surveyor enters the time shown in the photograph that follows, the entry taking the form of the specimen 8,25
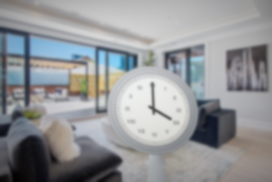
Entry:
4,00
